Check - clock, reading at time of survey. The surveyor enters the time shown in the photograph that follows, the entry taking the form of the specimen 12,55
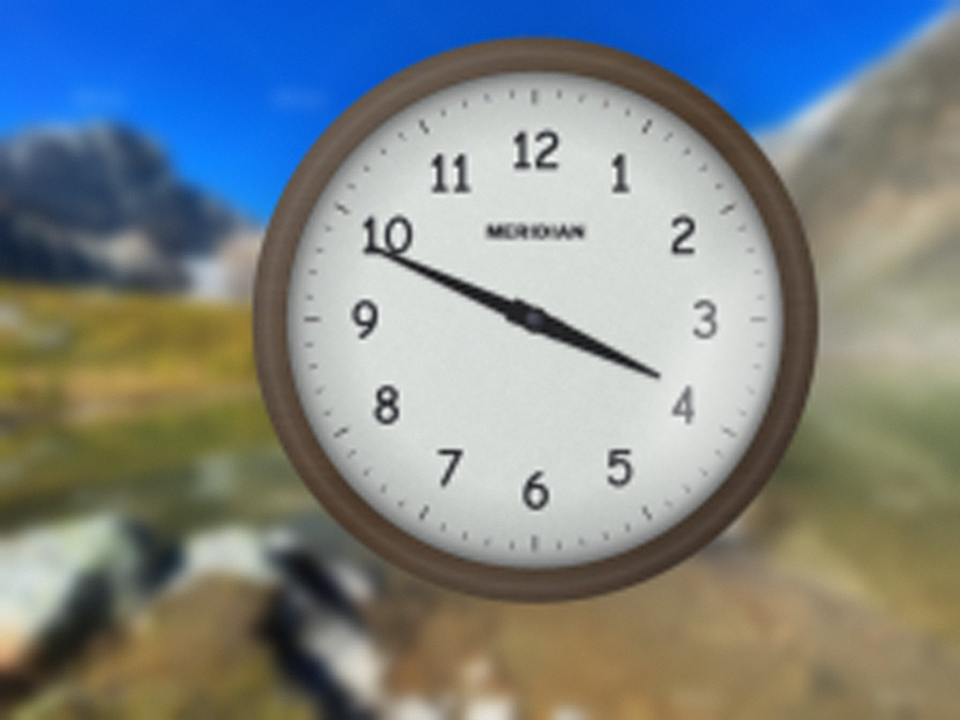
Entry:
3,49
